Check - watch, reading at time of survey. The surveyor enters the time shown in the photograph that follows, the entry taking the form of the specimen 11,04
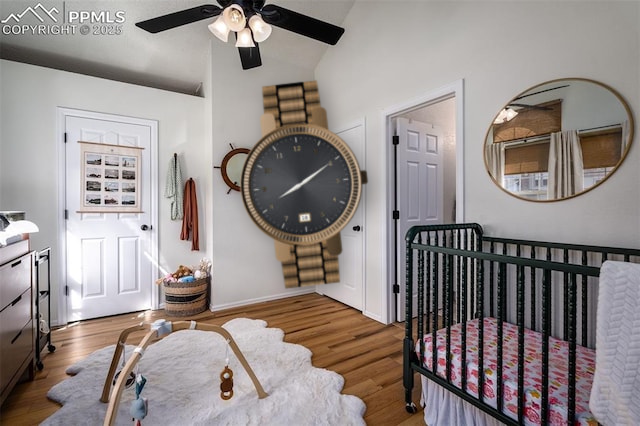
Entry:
8,10
